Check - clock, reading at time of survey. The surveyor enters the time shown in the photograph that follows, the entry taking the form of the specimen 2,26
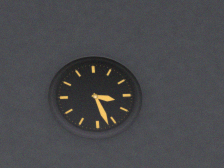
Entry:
3,27
